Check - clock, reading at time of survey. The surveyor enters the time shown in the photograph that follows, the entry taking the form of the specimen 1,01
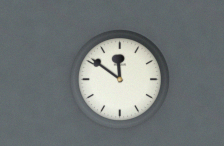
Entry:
11,51
